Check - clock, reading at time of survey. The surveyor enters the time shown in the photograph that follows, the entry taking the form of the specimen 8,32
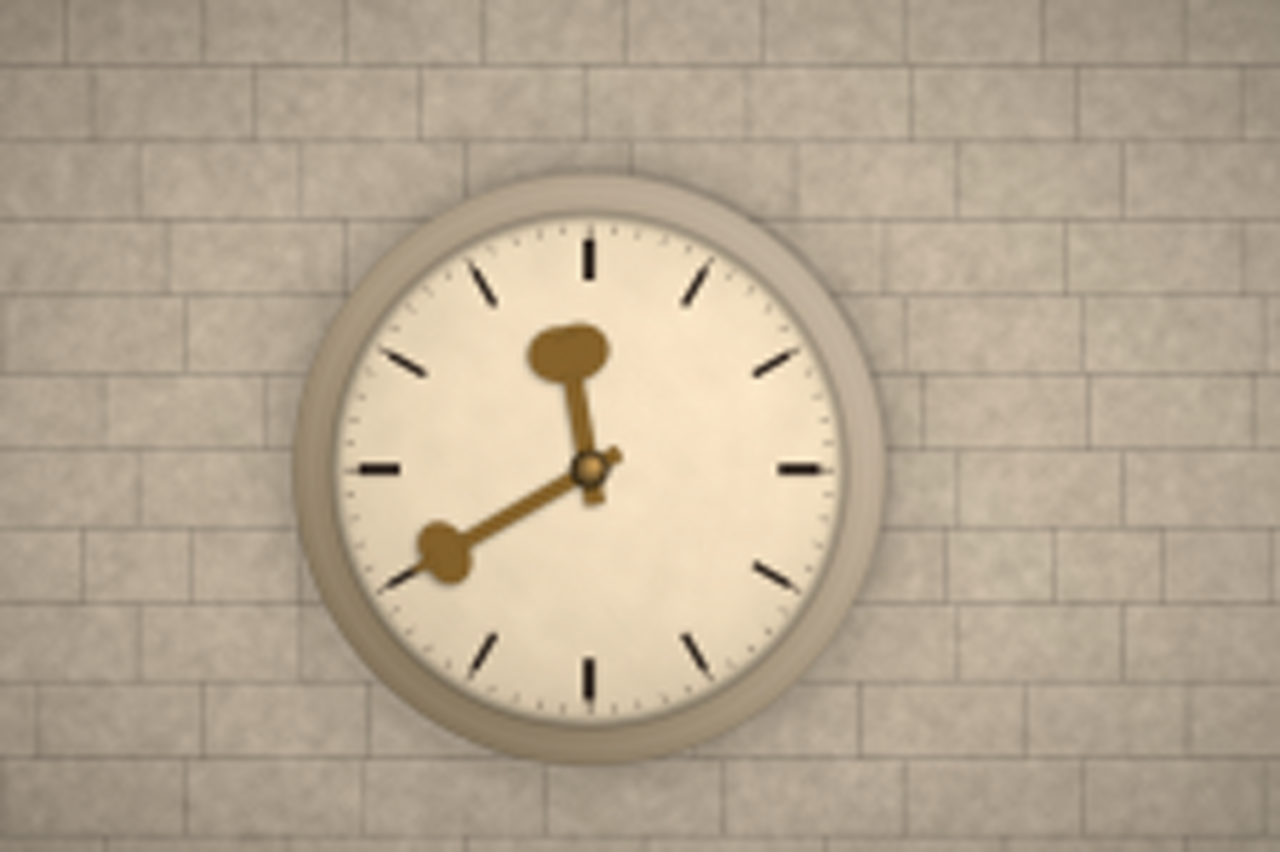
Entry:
11,40
